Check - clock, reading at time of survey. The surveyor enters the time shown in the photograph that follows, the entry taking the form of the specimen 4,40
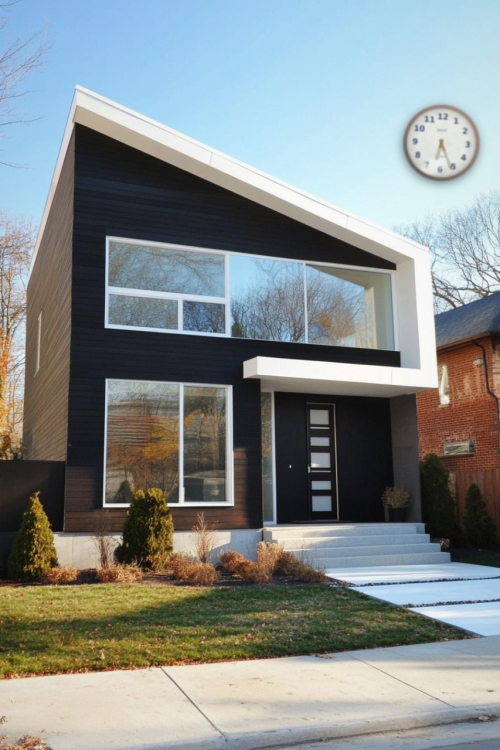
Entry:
6,26
